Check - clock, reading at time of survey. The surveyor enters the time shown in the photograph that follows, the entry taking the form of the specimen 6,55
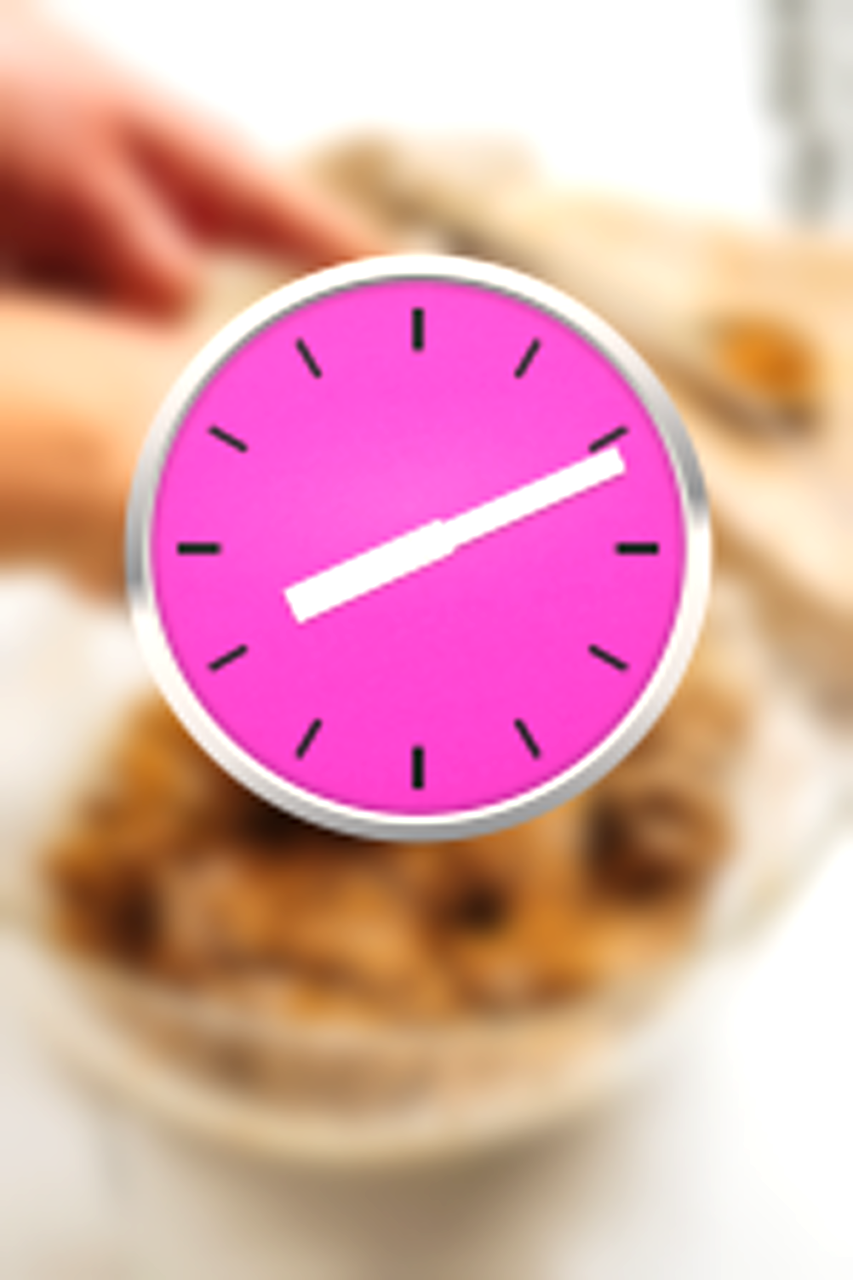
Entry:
8,11
